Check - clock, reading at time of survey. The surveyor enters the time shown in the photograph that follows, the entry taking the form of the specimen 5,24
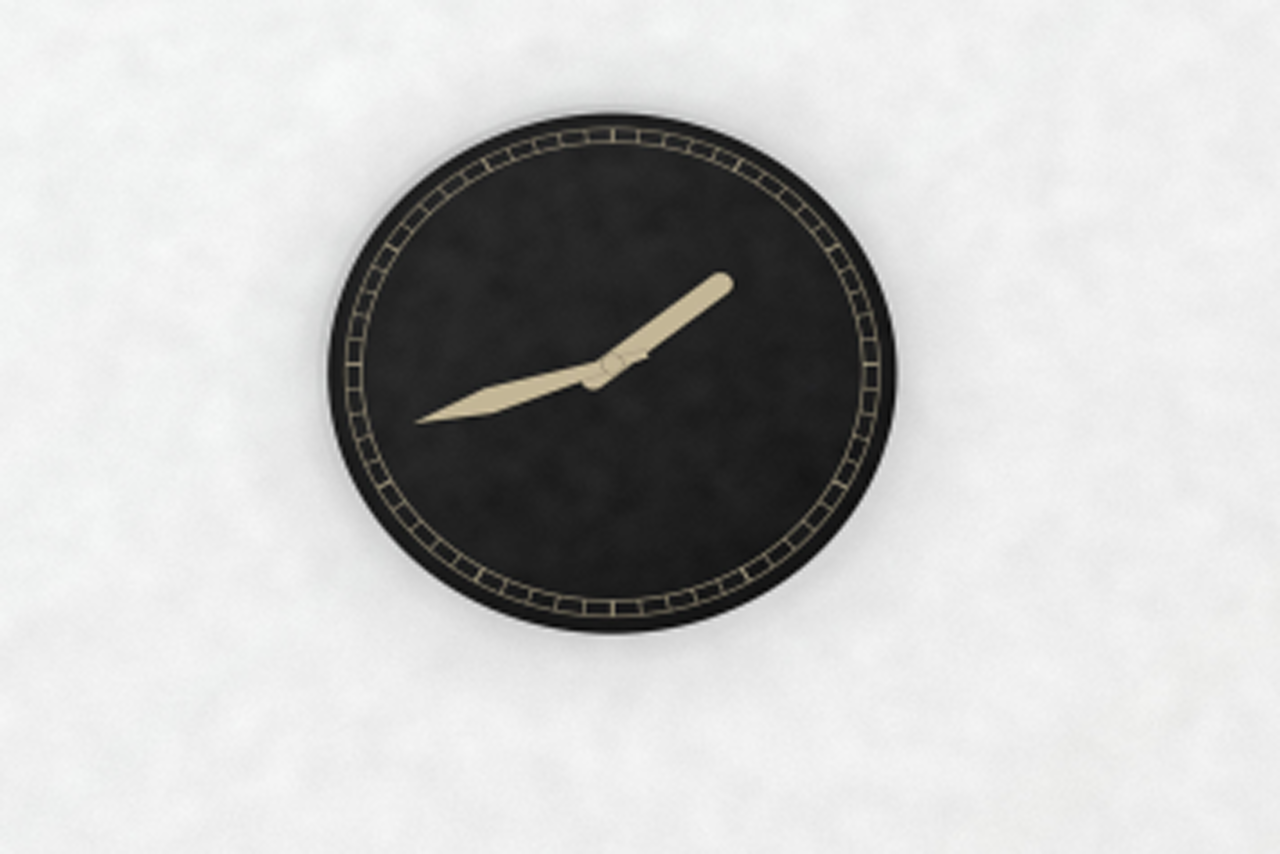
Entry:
1,42
